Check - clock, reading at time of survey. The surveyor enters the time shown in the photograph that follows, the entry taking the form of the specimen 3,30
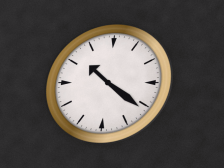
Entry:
10,21
